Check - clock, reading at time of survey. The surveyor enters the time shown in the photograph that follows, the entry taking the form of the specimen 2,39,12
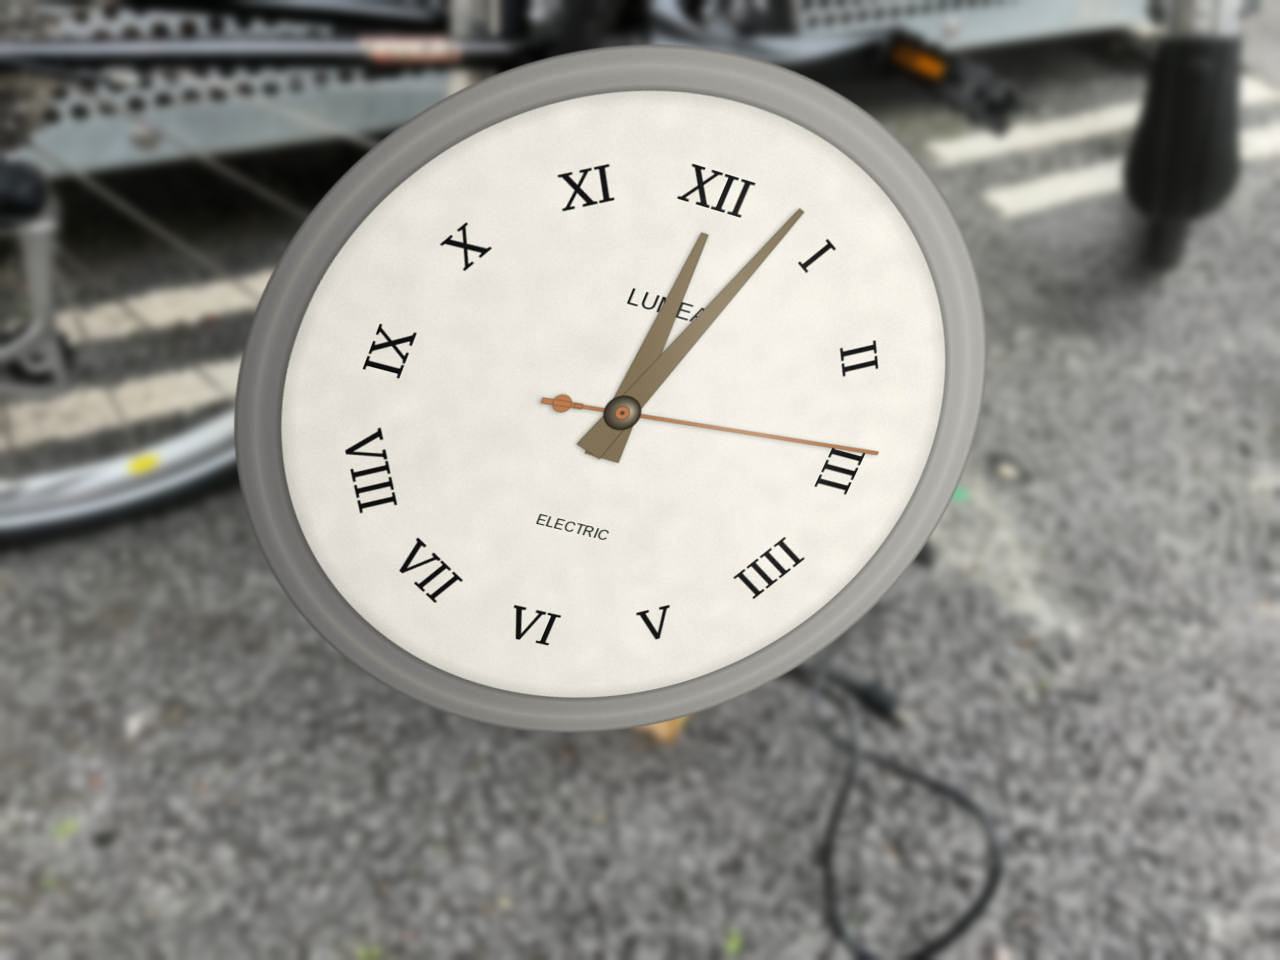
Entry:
12,03,14
